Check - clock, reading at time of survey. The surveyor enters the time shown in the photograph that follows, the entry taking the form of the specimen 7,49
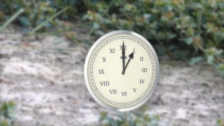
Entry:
1,00
